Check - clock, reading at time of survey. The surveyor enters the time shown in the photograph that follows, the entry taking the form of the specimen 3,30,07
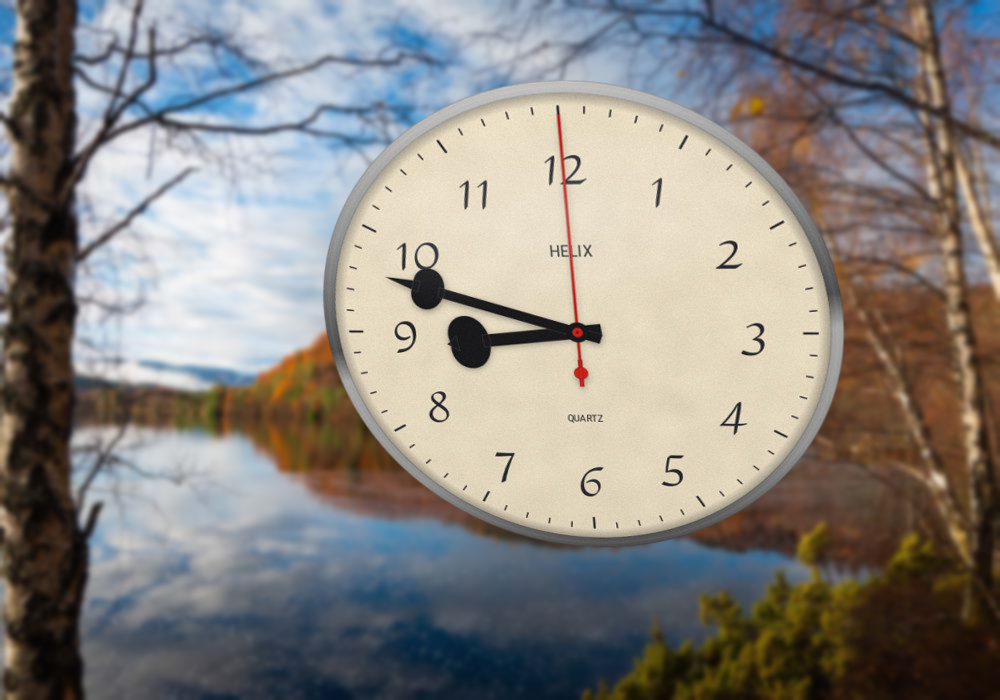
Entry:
8,48,00
